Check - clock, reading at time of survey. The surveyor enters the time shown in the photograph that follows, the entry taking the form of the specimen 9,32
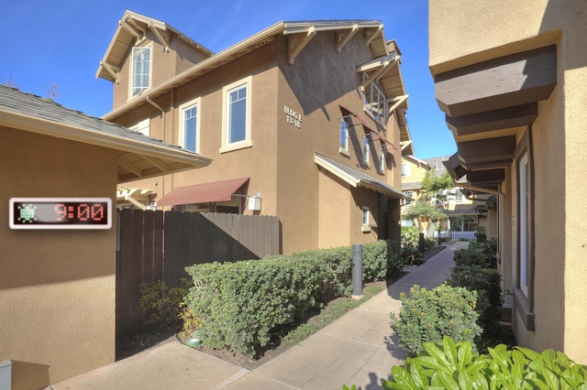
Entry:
9,00
